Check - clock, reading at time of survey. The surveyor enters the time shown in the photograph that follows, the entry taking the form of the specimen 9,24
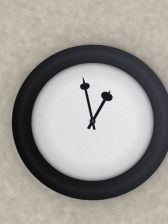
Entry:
12,58
